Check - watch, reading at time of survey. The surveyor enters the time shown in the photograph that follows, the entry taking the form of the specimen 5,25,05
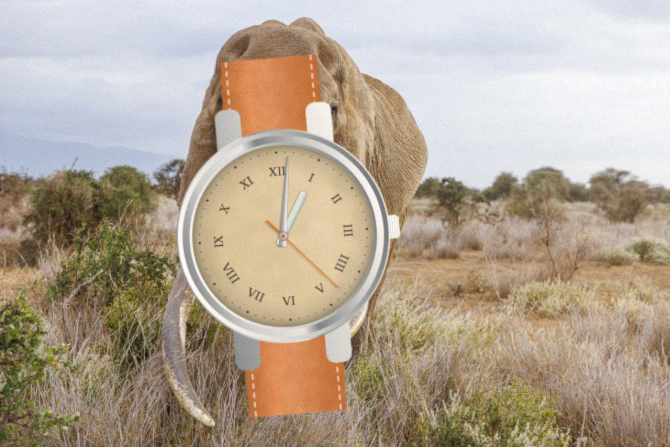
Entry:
1,01,23
